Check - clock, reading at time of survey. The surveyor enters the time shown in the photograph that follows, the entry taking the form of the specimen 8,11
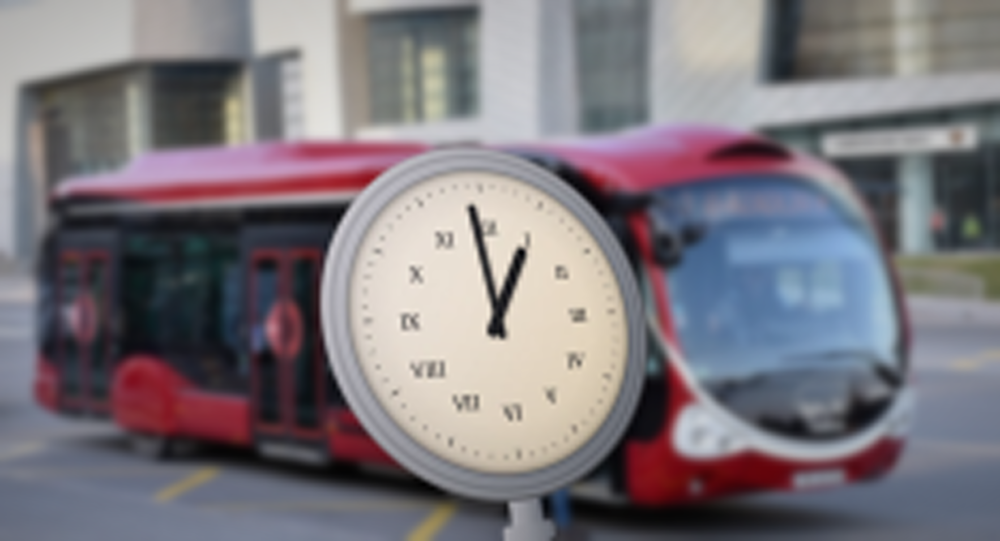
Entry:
12,59
